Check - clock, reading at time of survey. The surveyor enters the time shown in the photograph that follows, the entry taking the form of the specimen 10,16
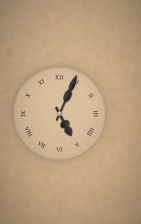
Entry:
5,04
